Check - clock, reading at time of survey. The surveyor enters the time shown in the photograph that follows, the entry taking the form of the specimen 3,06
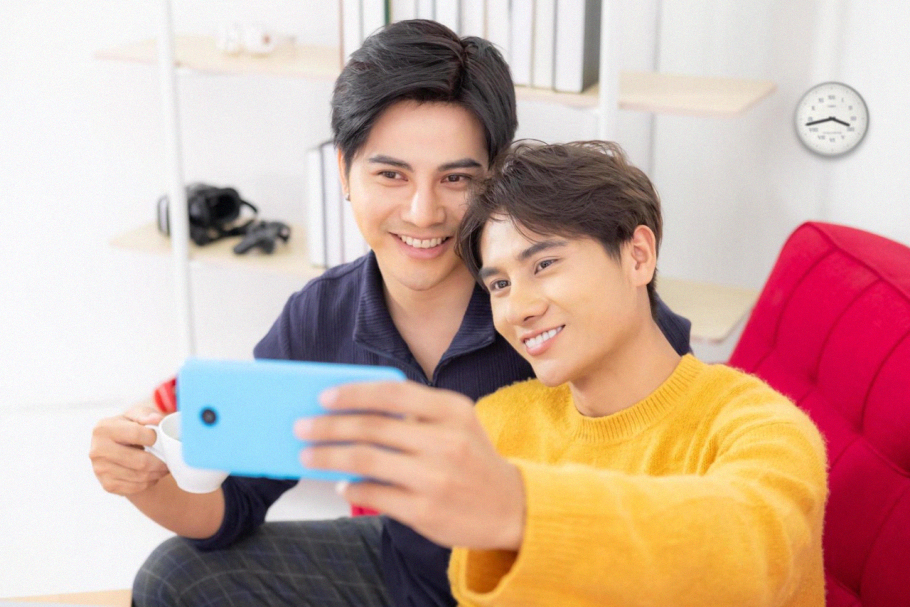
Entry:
3,43
